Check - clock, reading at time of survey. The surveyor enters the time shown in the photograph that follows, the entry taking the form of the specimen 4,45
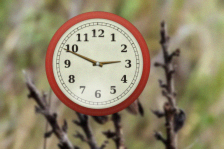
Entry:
2,49
